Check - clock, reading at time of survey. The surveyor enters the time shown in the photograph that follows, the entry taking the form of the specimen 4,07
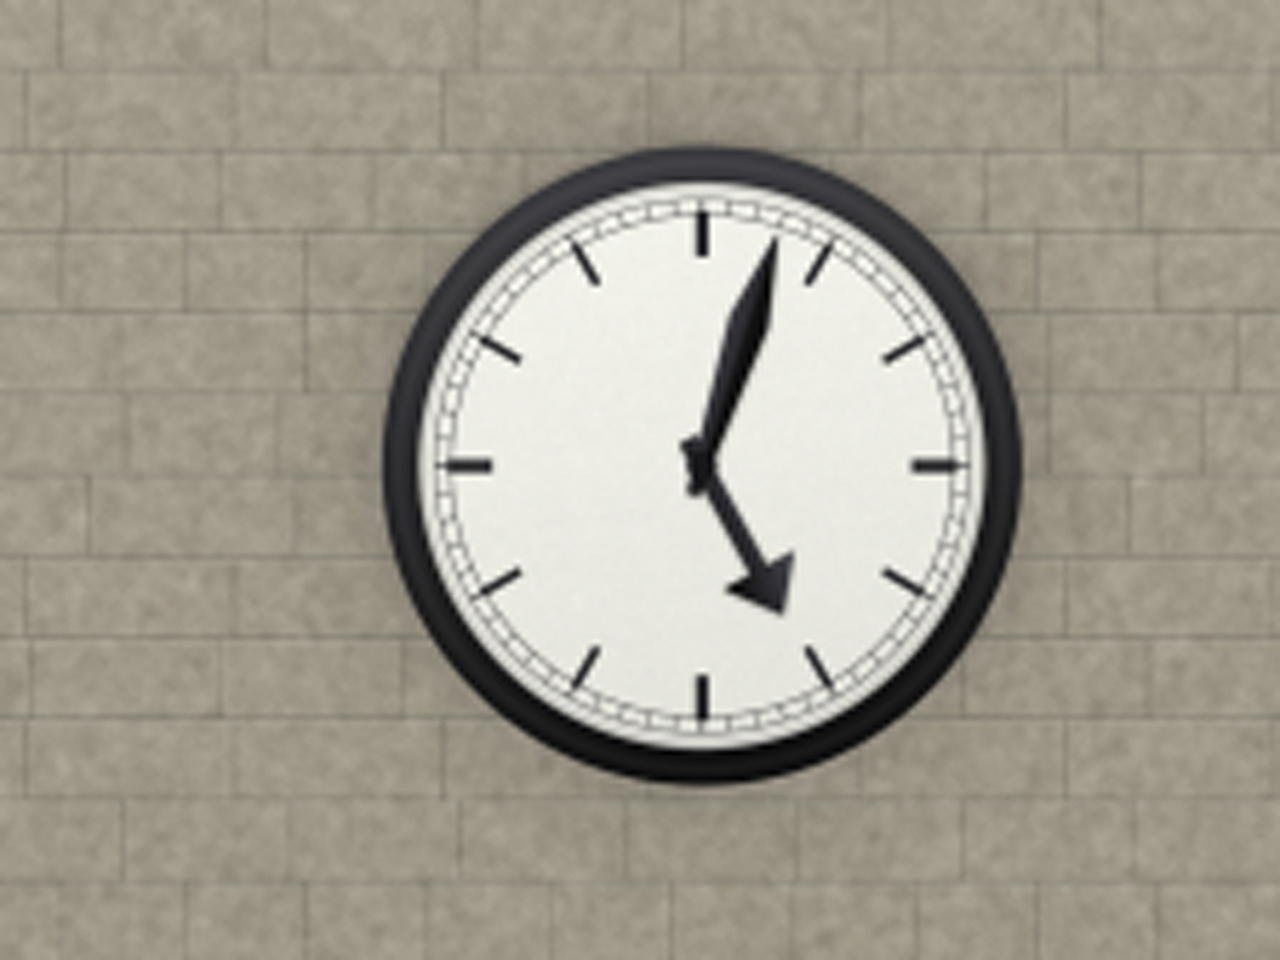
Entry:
5,03
